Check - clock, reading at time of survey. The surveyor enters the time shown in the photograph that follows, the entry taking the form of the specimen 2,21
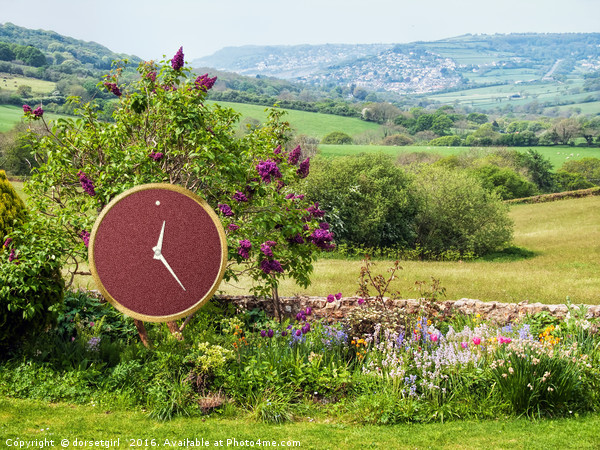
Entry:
12,24
